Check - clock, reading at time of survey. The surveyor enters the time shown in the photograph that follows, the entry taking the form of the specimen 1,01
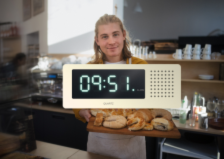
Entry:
9,51
